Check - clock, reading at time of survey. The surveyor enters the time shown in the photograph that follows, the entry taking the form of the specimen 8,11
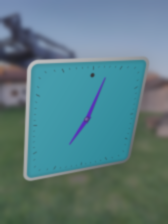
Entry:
7,03
